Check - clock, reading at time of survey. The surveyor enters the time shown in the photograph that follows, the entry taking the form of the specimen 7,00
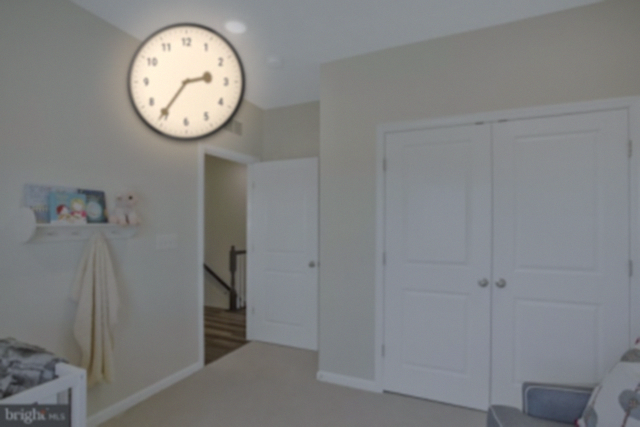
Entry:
2,36
